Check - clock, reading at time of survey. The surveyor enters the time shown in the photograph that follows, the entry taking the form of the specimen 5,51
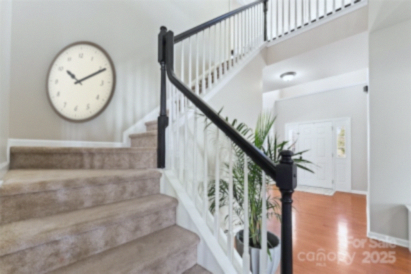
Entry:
10,11
